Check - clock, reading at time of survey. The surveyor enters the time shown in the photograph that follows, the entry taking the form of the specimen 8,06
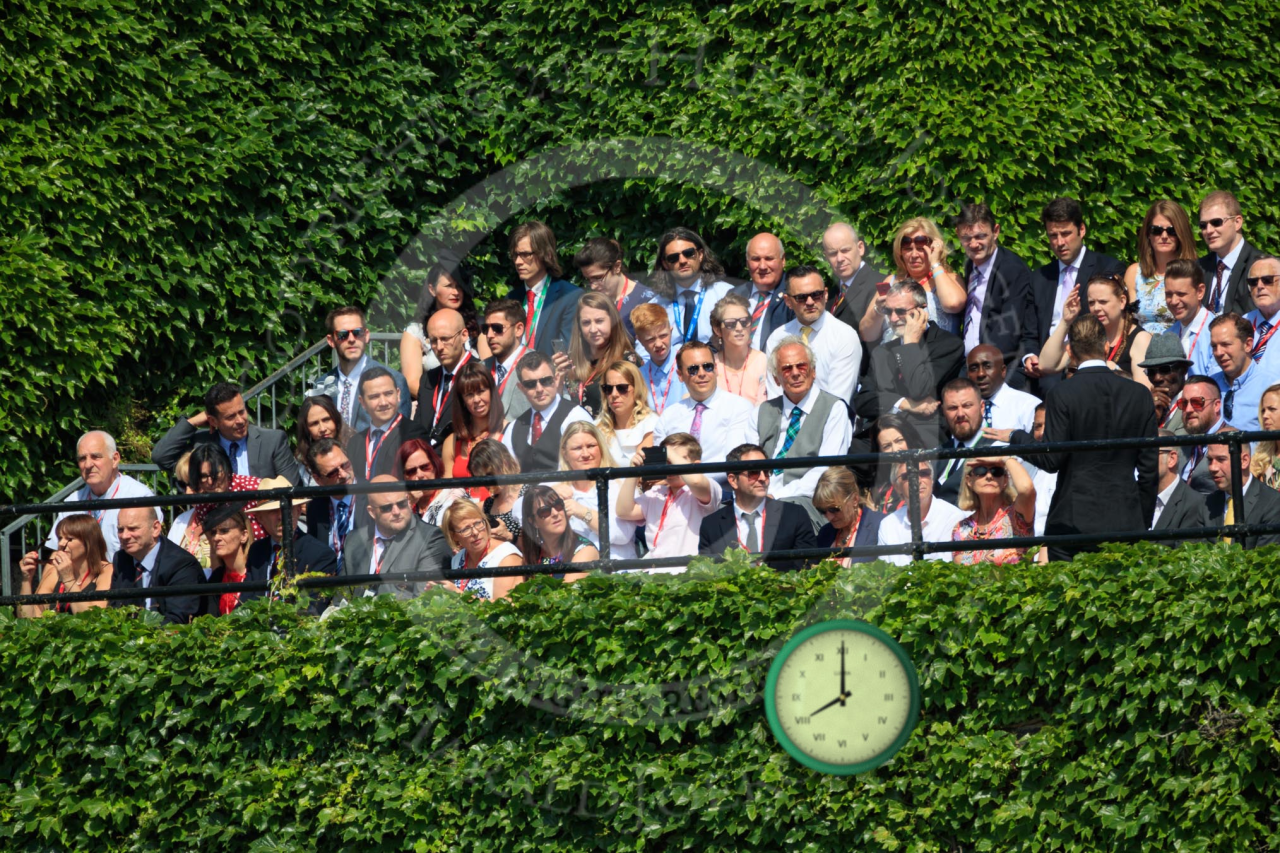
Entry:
8,00
